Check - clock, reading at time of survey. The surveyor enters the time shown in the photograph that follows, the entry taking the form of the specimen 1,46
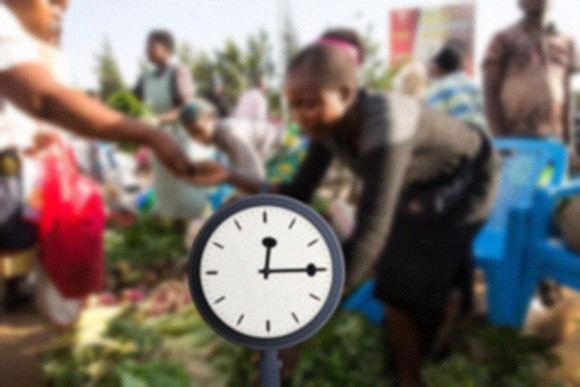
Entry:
12,15
